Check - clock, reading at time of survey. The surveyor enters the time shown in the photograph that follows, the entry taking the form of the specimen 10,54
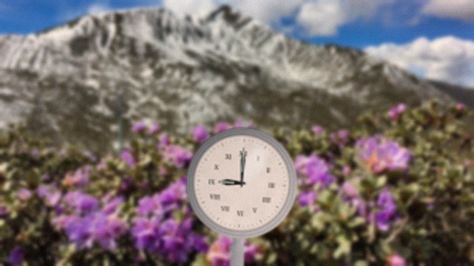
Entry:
9,00
